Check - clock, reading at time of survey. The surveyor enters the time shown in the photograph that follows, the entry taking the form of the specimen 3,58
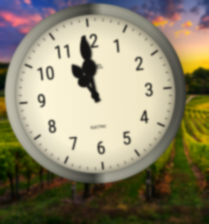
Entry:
10,59
